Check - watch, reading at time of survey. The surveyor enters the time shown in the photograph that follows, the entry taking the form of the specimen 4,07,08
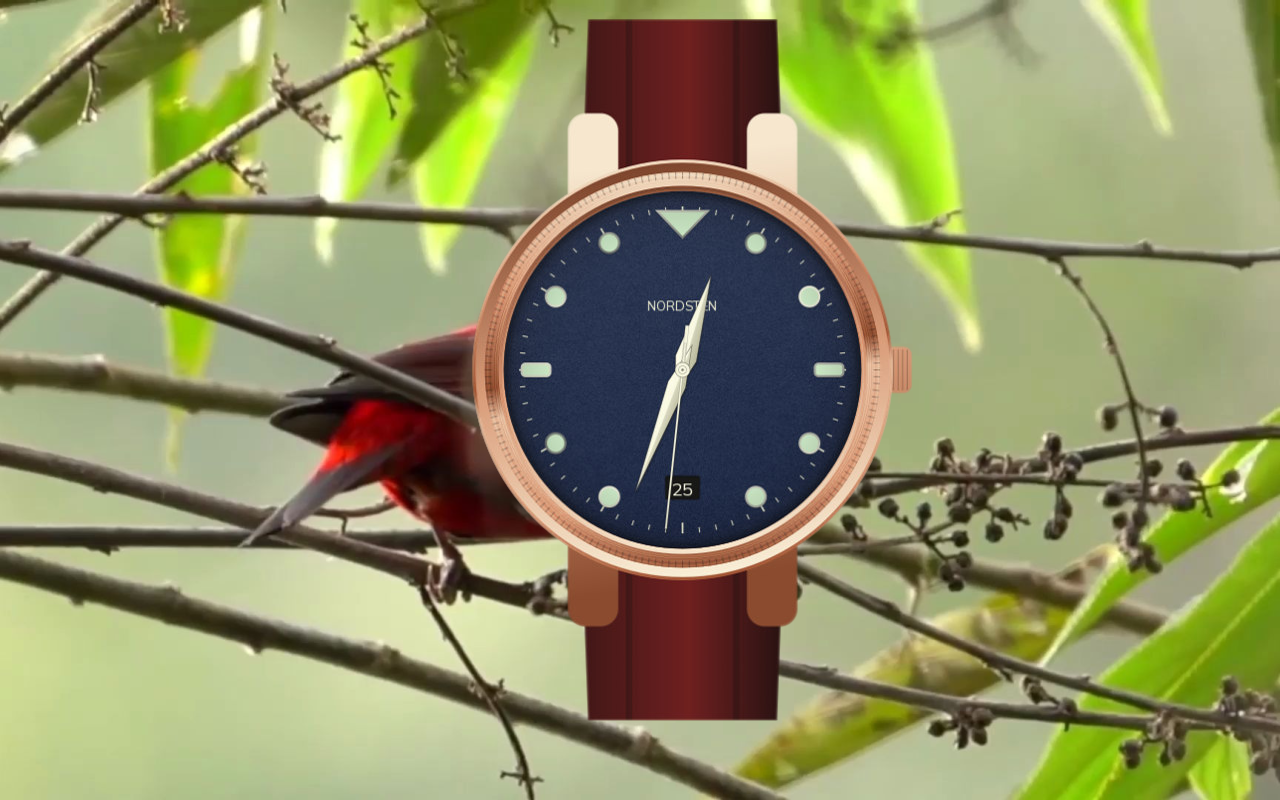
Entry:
12,33,31
